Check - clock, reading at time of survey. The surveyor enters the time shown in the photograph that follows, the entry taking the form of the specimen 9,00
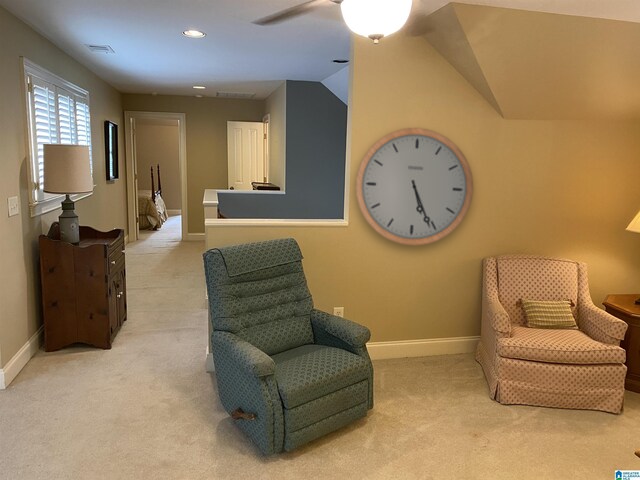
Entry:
5,26
